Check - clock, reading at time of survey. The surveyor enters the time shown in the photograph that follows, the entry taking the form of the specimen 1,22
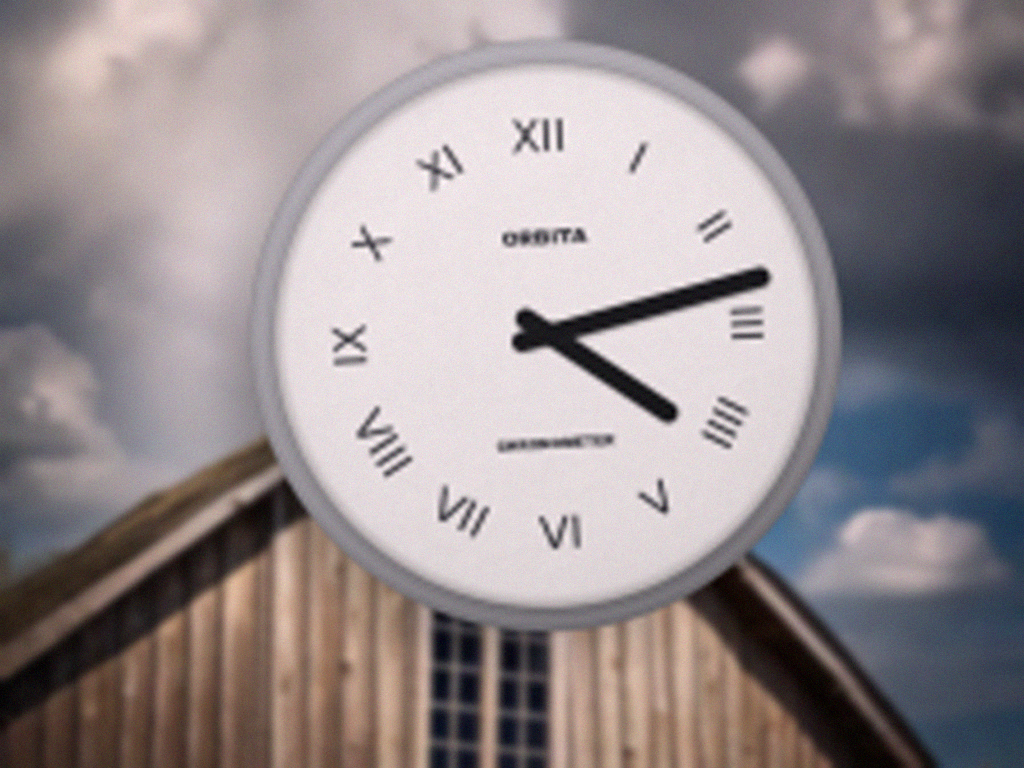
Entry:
4,13
